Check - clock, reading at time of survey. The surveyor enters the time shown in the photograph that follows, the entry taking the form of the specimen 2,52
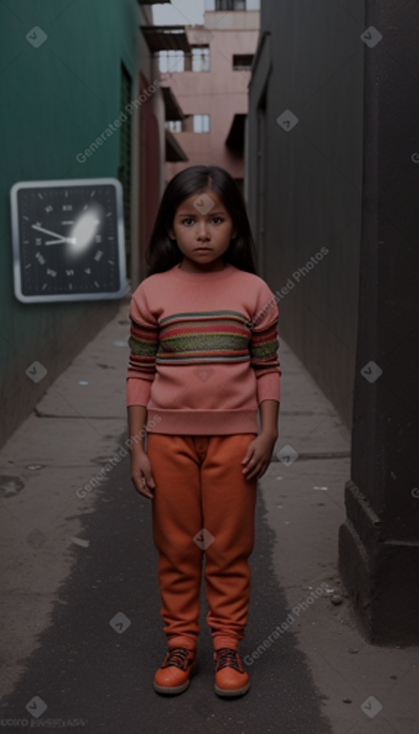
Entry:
8,49
